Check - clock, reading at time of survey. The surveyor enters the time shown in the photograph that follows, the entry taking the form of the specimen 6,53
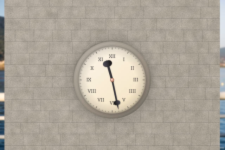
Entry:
11,28
